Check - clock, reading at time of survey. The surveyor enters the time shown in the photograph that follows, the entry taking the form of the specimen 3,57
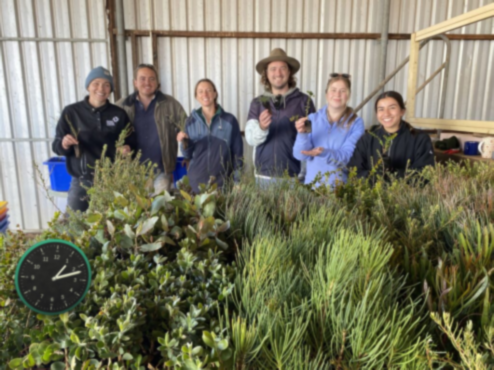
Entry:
1,12
